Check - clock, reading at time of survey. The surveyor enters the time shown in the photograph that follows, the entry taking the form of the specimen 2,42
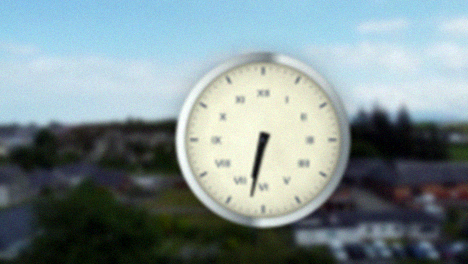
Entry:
6,32
